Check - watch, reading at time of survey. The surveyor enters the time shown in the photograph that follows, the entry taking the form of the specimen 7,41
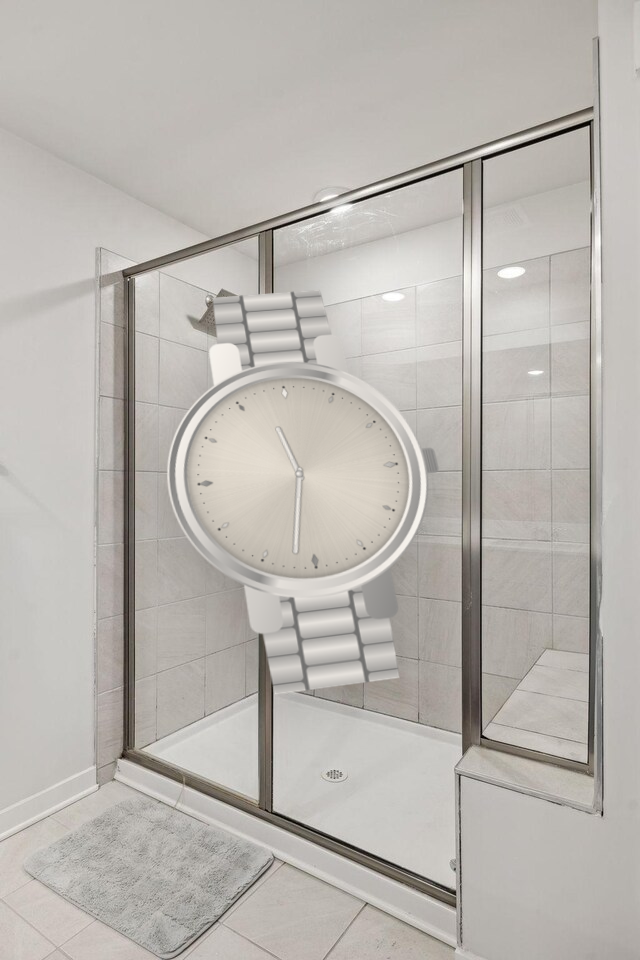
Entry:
11,32
